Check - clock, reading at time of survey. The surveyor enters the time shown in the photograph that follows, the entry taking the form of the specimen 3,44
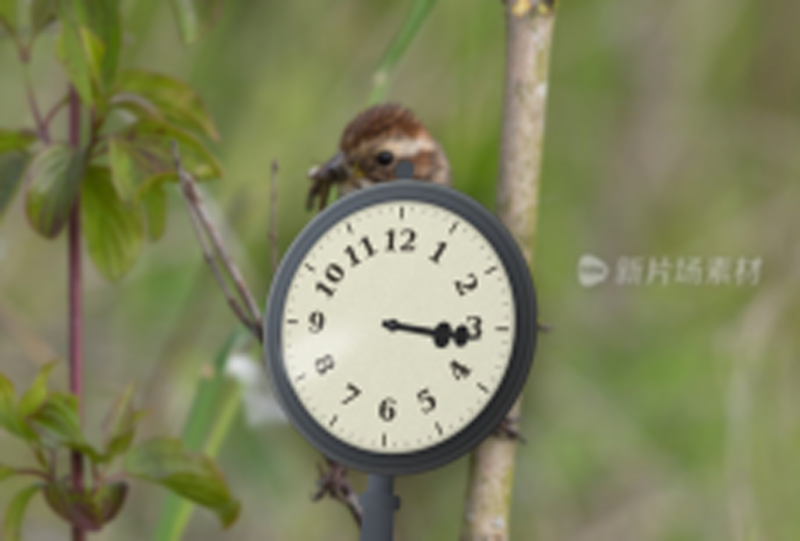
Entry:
3,16
